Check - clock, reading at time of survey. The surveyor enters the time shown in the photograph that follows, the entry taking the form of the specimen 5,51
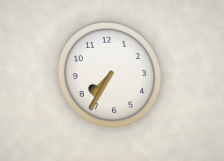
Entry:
7,36
